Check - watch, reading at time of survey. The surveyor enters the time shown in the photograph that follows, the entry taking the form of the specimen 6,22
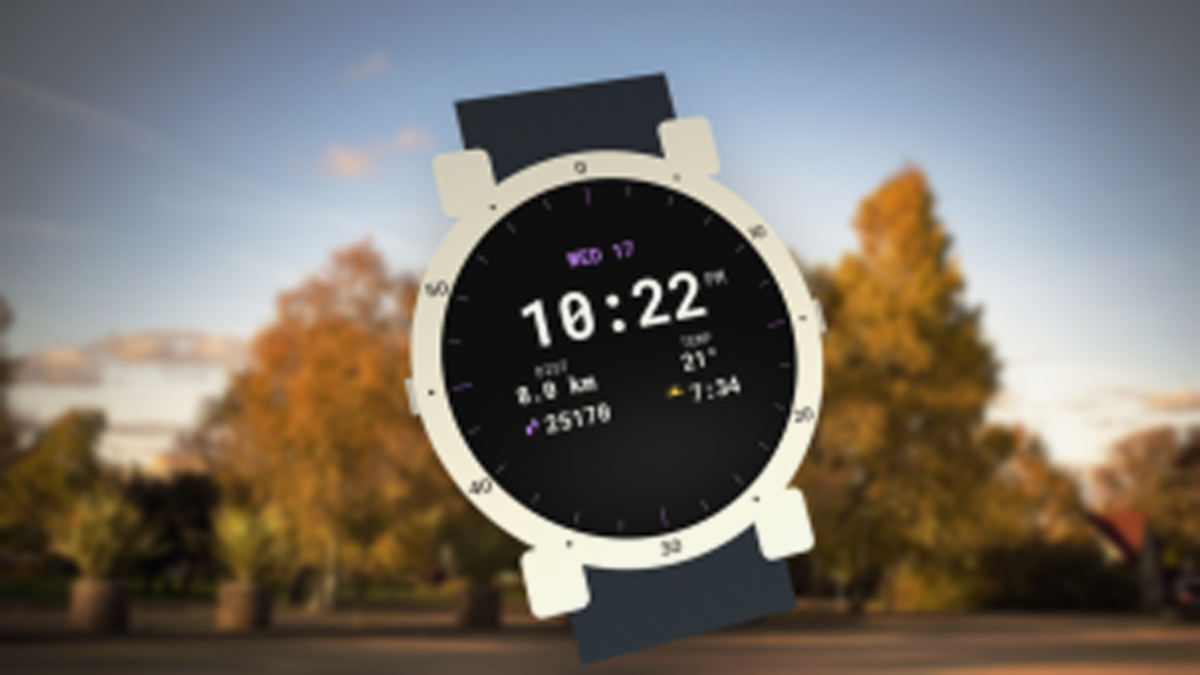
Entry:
10,22
